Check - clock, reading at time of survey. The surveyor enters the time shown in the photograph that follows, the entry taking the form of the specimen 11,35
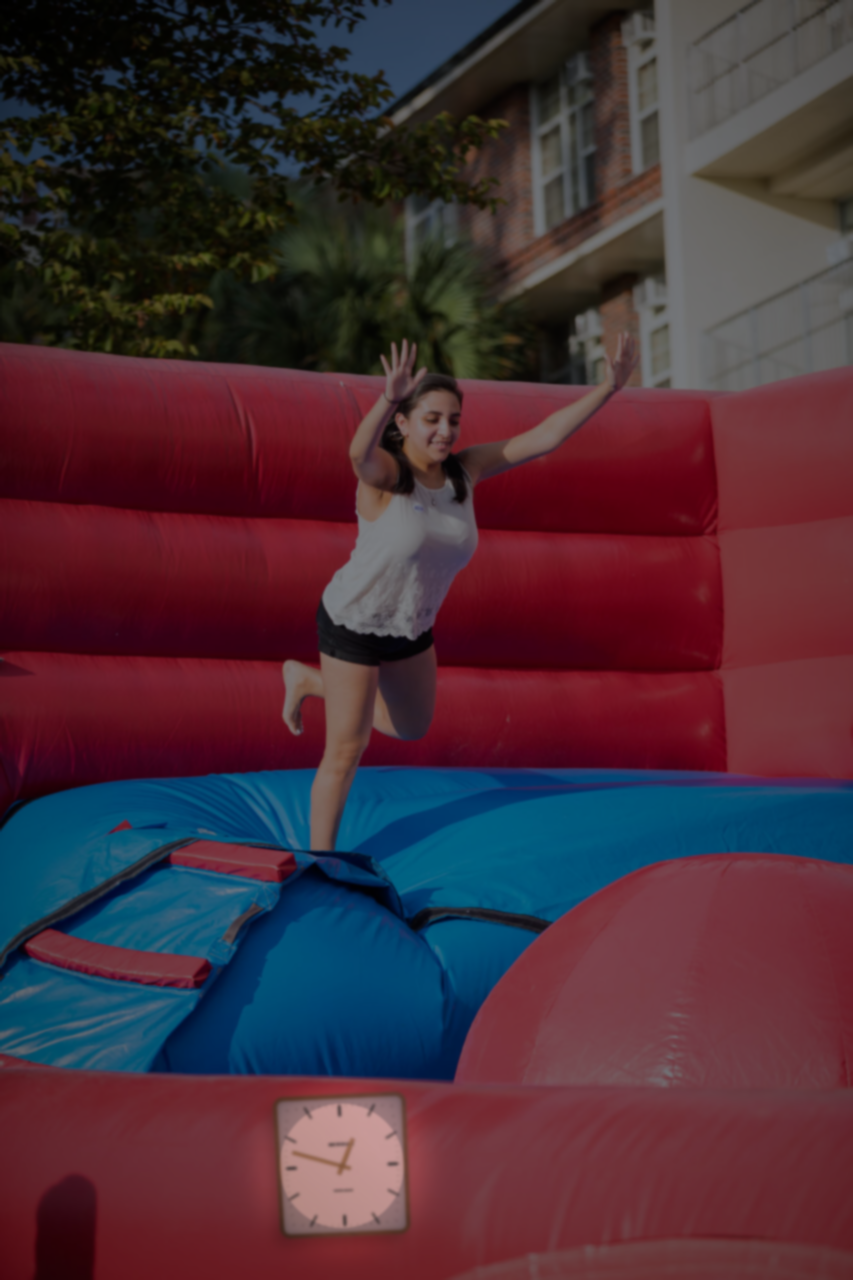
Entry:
12,48
